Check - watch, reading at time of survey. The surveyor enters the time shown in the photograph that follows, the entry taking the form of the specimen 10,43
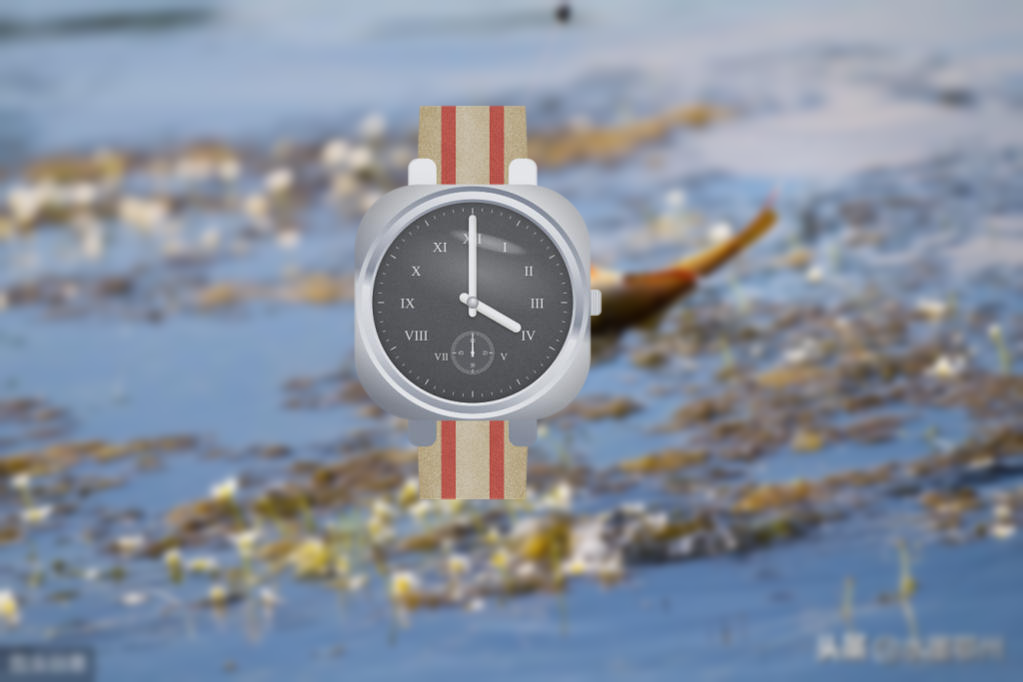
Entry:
4,00
